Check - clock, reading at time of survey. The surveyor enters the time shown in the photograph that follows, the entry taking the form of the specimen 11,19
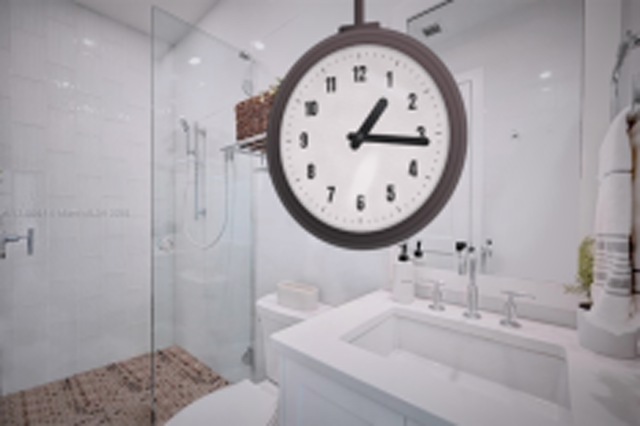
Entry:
1,16
